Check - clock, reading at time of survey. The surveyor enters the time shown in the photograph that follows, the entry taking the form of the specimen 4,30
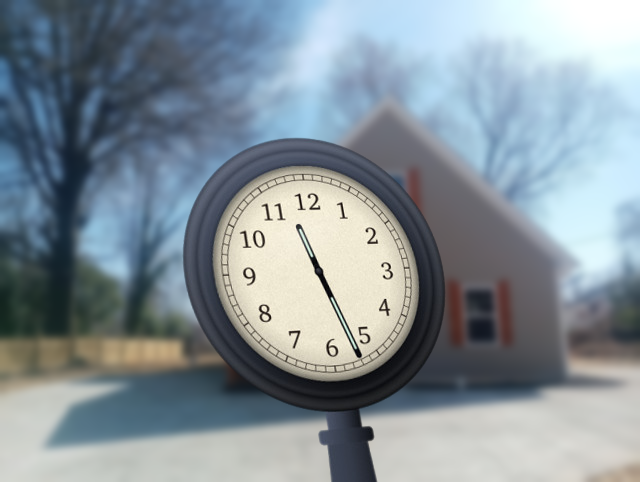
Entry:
11,27
